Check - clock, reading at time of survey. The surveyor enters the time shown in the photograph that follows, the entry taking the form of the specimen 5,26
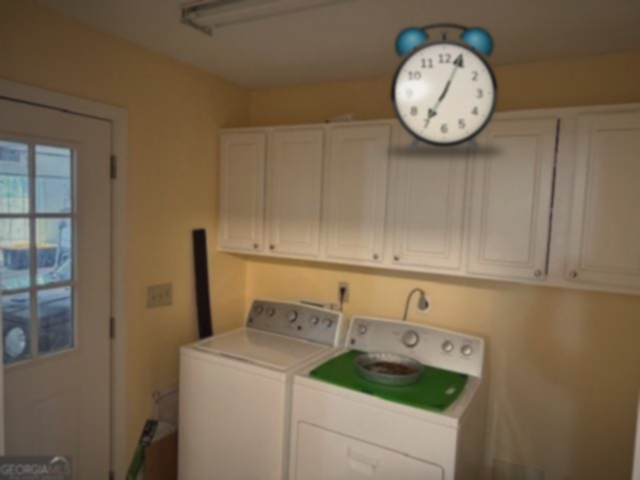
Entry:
7,04
